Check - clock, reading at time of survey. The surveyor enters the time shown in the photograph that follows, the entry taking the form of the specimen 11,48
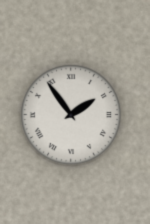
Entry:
1,54
